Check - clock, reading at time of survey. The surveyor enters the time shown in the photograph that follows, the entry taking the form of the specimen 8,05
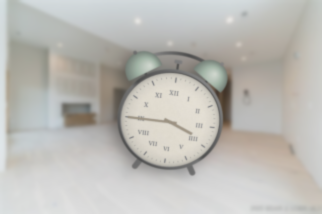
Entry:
3,45
